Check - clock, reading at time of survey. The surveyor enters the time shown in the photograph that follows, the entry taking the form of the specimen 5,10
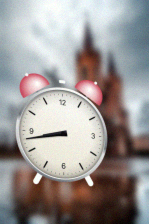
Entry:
8,43
